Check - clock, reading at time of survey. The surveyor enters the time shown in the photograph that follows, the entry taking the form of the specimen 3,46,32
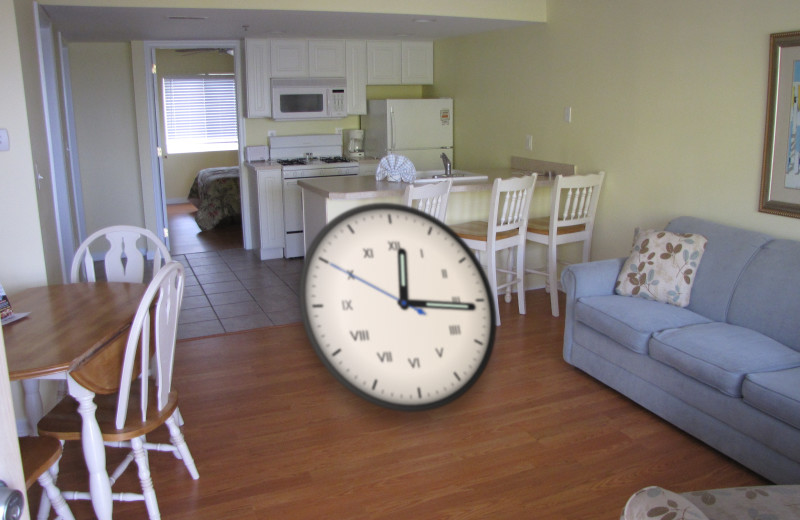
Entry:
12,15,50
